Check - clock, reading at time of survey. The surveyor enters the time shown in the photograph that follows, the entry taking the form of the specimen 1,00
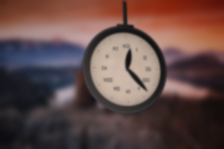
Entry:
12,23
